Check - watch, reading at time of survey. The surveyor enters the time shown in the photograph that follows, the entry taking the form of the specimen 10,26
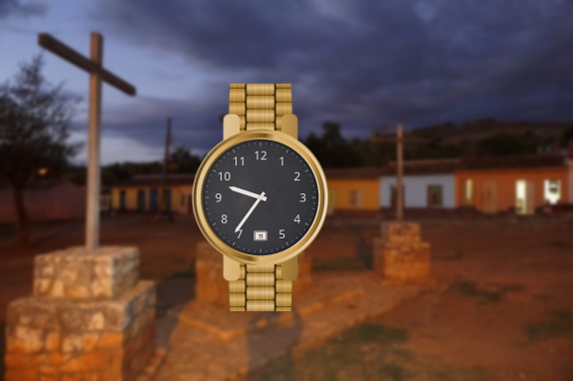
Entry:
9,36
